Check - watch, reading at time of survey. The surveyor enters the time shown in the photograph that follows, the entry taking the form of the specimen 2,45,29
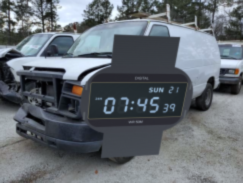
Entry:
7,45,39
